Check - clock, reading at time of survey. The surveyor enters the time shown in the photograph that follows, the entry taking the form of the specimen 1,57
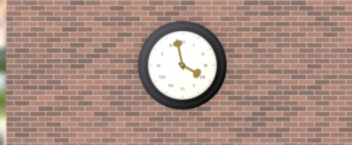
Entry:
3,58
